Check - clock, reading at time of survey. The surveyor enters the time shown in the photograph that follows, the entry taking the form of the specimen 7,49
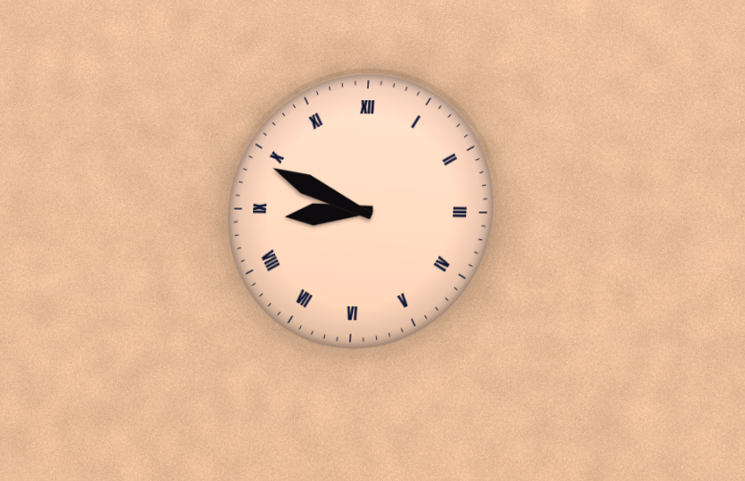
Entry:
8,49
